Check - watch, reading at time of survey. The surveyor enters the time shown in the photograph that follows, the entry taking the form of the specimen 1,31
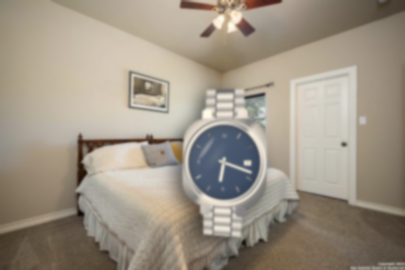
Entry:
6,18
